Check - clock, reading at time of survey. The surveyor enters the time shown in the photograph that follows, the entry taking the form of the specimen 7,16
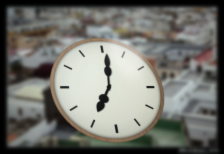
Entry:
7,01
